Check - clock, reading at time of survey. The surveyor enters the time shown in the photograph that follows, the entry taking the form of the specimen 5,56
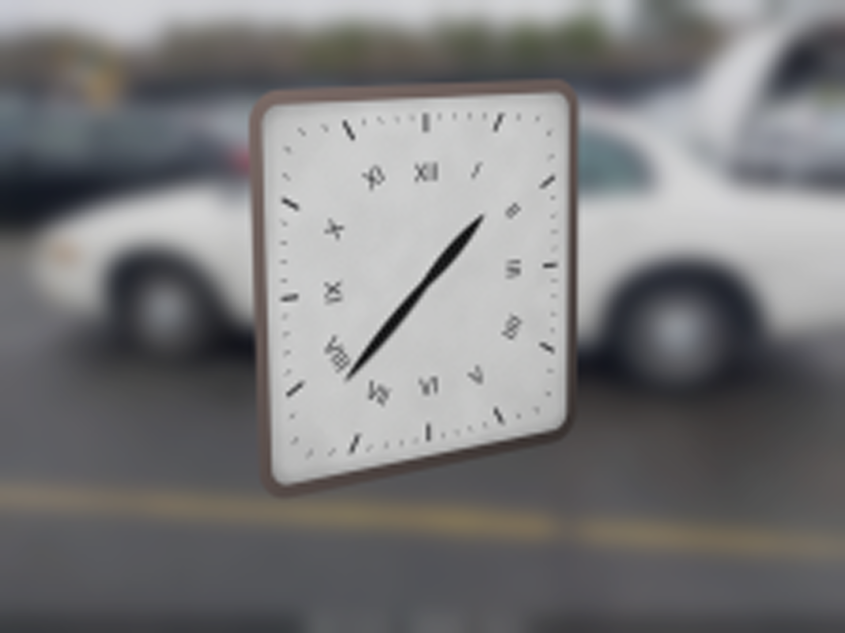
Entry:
1,38
